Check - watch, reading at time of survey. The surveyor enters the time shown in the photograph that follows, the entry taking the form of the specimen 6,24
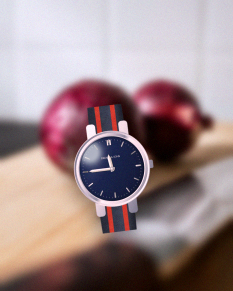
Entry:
11,45
